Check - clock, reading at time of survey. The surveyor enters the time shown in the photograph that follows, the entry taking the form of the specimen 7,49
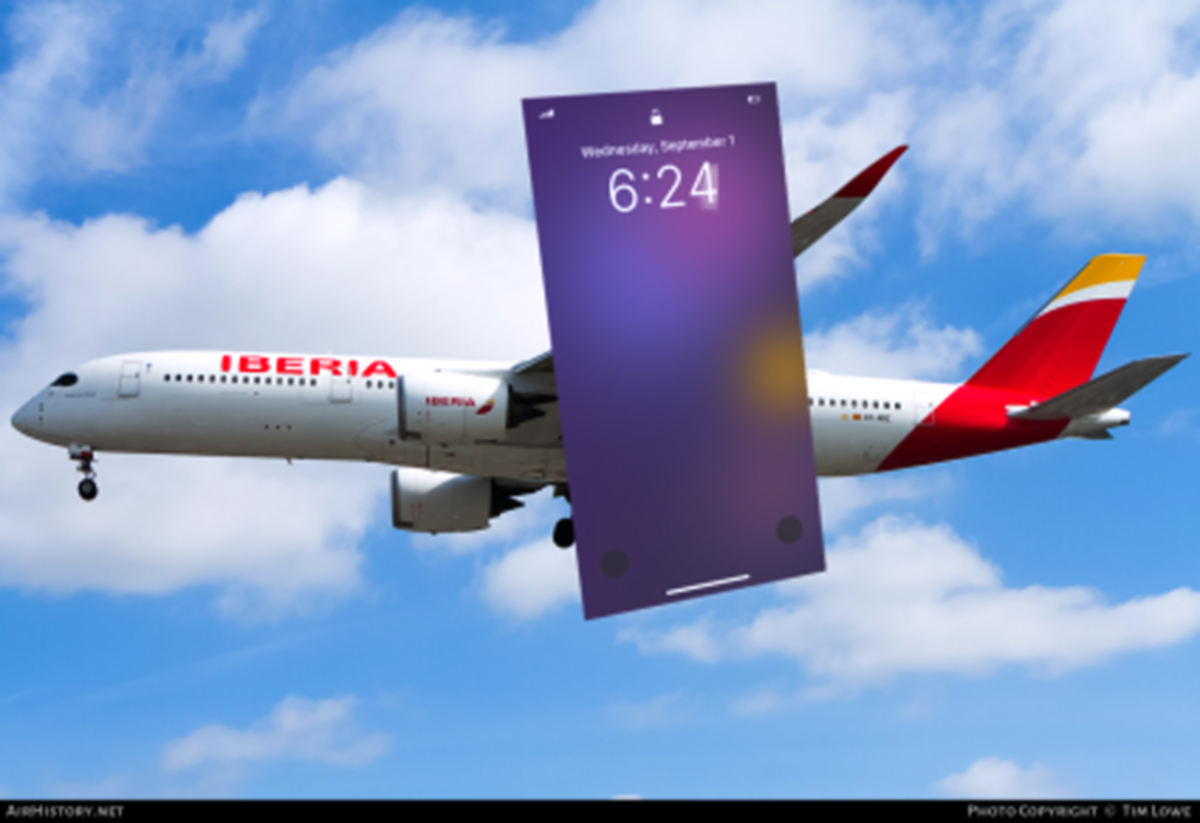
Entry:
6,24
